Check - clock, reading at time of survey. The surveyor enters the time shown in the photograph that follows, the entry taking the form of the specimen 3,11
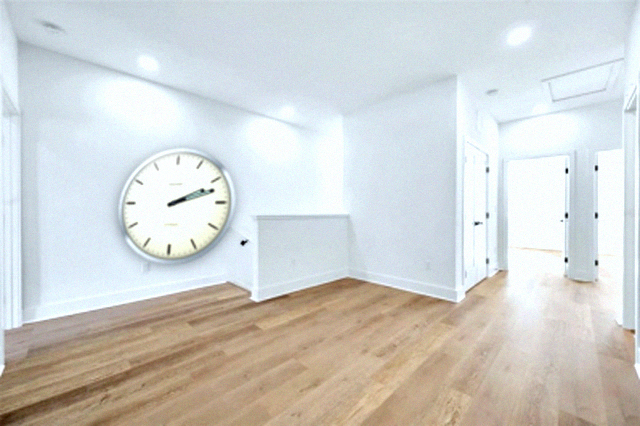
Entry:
2,12
